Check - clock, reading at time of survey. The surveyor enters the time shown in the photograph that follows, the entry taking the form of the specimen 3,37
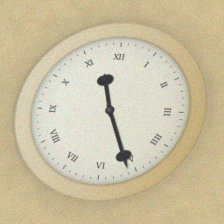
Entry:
11,26
